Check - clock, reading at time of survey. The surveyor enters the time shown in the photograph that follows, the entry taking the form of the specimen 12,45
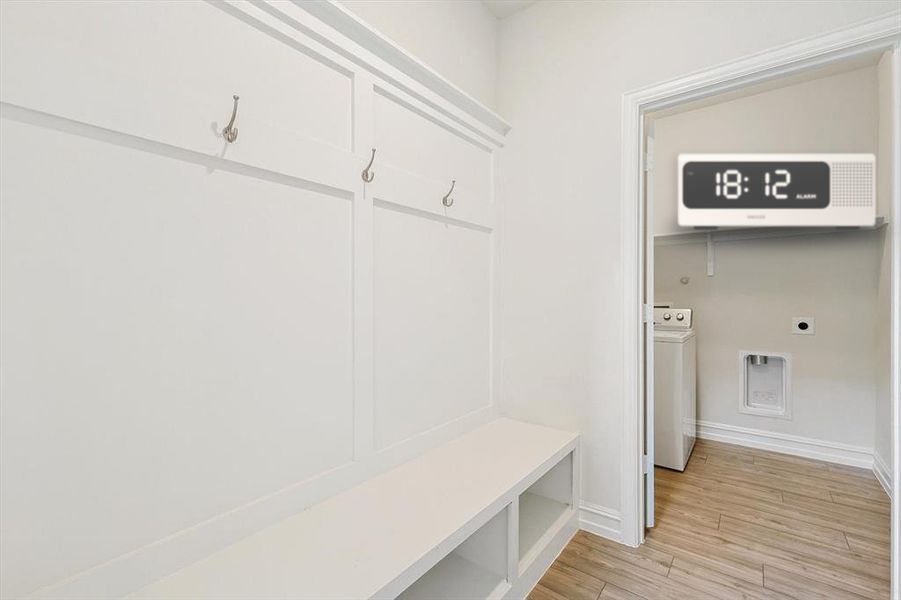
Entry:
18,12
